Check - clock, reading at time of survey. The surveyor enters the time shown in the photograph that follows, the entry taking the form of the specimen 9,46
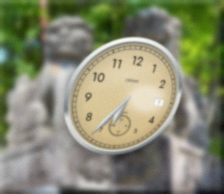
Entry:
6,36
